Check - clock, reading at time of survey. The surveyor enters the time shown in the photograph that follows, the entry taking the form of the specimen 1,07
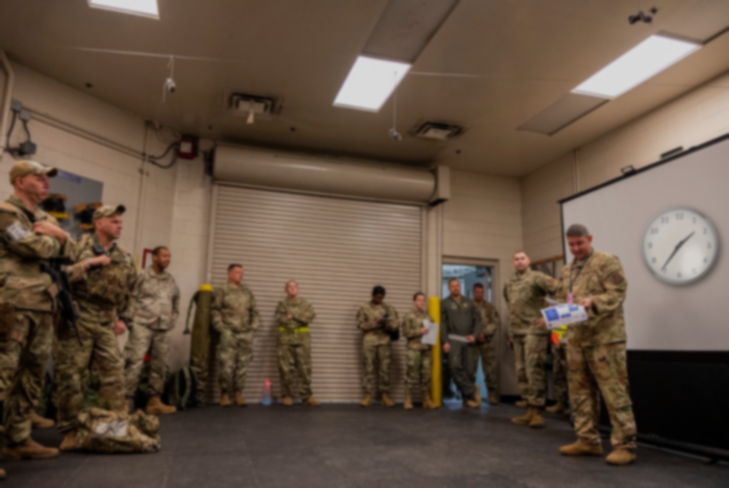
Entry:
1,36
